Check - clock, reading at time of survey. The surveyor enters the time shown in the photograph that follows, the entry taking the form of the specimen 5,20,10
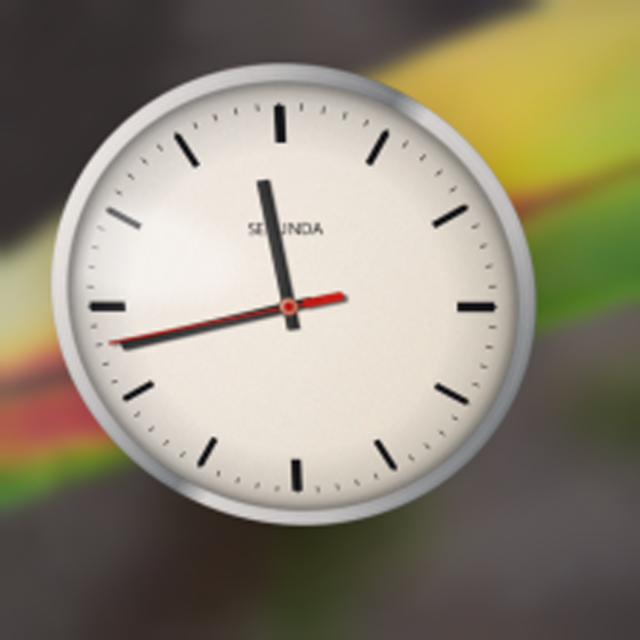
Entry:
11,42,43
